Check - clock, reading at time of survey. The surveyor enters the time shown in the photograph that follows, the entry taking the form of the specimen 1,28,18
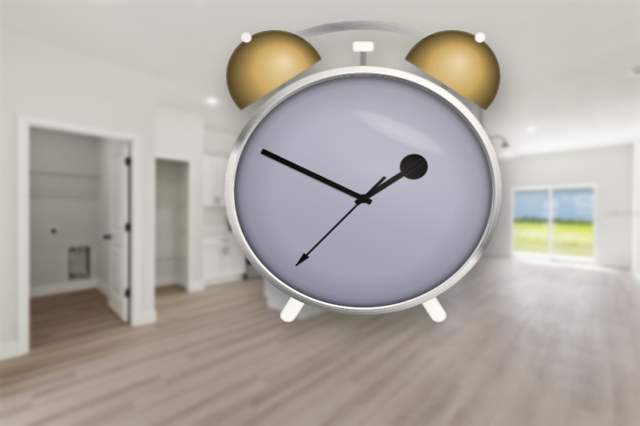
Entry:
1,49,37
